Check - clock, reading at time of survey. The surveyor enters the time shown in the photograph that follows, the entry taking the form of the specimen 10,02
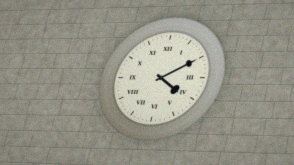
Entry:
4,10
